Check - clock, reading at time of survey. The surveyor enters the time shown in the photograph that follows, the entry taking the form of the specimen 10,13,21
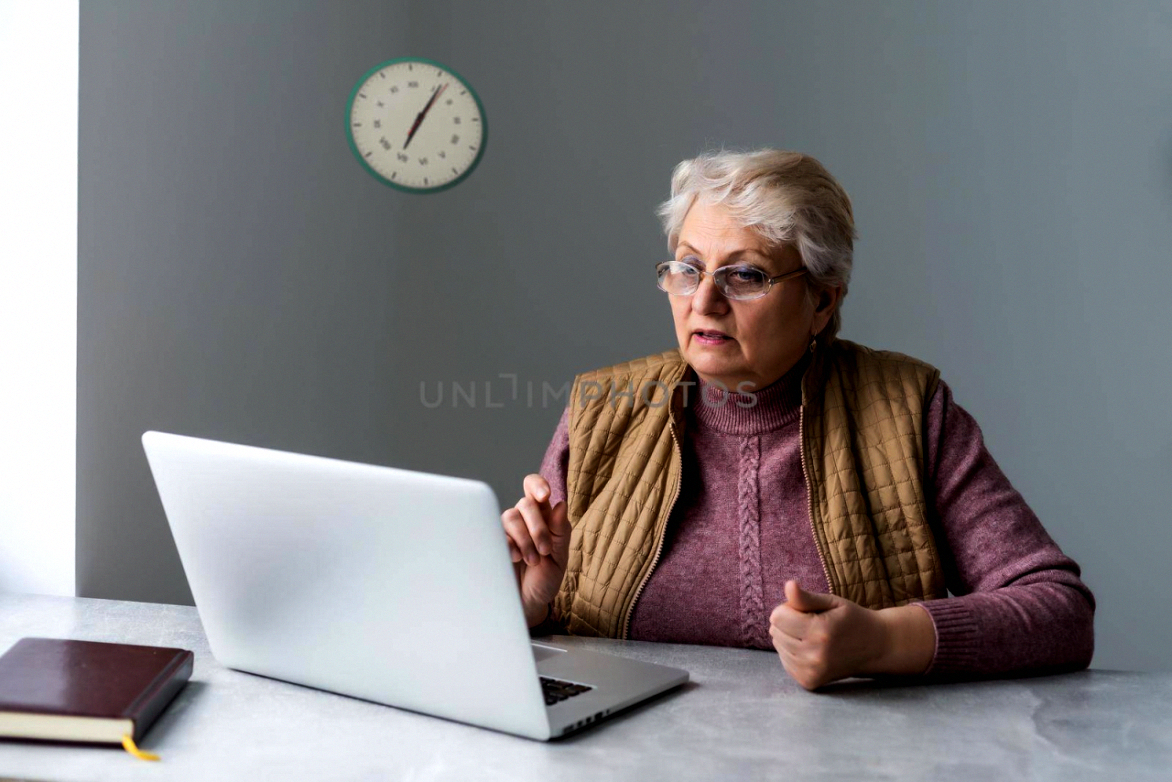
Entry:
7,06,07
